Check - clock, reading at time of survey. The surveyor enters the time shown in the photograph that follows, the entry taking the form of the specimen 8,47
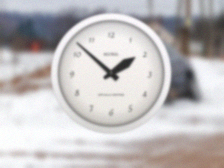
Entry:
1,52
